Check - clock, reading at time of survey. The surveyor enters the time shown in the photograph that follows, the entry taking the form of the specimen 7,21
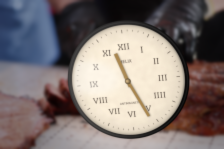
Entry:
11,26
